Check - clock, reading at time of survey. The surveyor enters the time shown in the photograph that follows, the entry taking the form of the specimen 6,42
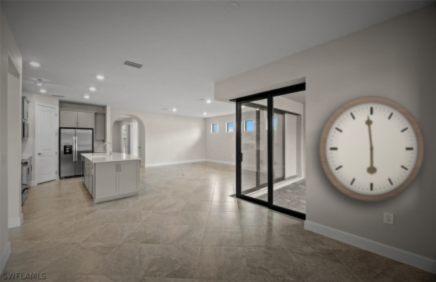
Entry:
5,59
